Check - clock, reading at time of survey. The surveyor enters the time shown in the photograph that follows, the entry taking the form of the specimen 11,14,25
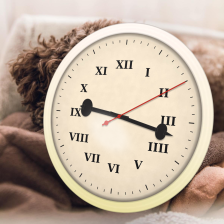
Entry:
9,17,10
